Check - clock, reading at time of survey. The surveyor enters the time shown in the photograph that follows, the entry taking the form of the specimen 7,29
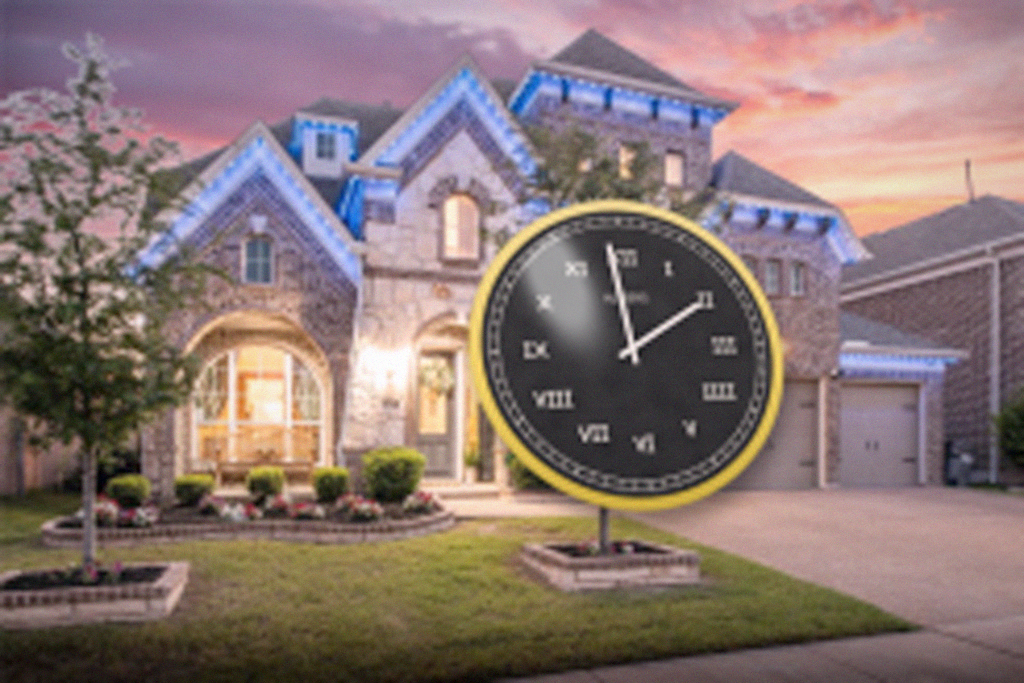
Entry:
1,59
